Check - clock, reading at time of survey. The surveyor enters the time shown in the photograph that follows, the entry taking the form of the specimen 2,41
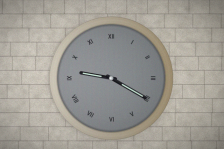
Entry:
9,20
